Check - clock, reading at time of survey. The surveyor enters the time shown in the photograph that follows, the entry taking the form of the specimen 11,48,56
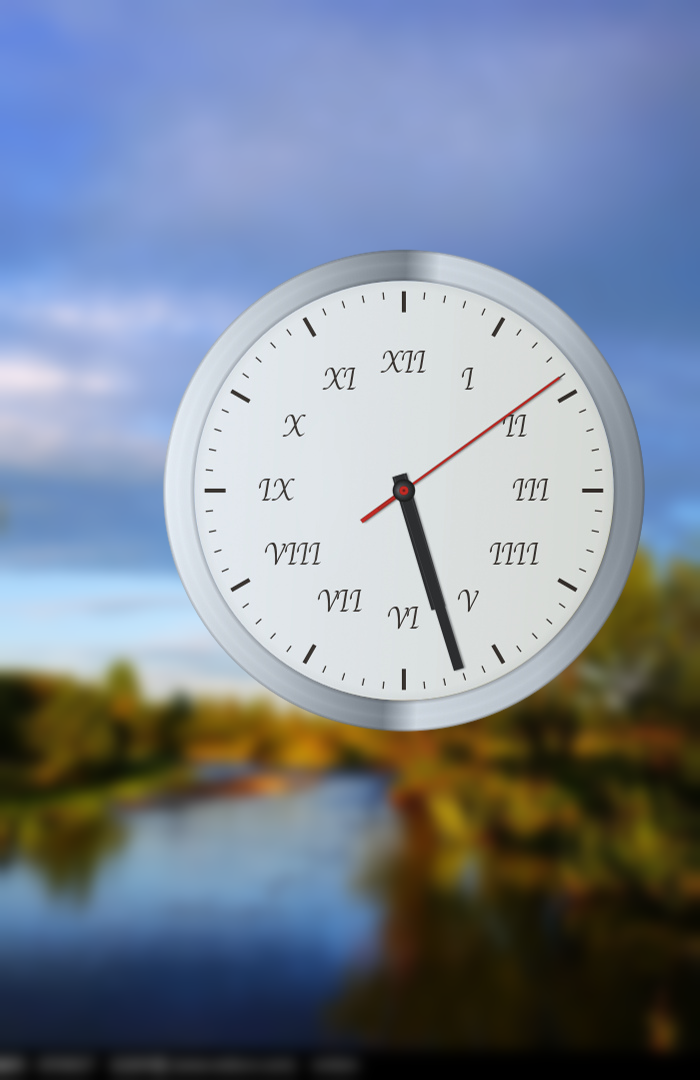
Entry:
5,27,09
